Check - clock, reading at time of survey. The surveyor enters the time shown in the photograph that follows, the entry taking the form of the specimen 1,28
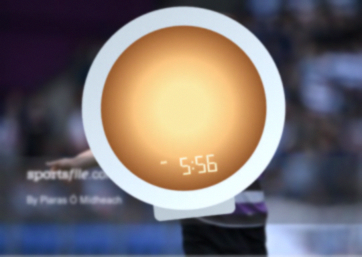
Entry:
5,56
